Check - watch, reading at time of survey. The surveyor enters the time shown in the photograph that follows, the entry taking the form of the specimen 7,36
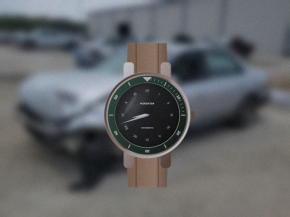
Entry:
8,42
